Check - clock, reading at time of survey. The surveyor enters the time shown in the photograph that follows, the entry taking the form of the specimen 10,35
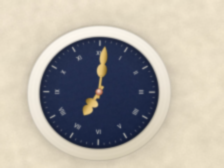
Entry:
7,01
